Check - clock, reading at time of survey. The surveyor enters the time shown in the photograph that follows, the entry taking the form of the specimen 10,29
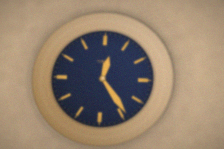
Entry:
12,24
